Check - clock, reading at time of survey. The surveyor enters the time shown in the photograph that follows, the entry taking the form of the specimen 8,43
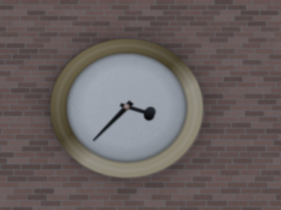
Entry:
3,37
